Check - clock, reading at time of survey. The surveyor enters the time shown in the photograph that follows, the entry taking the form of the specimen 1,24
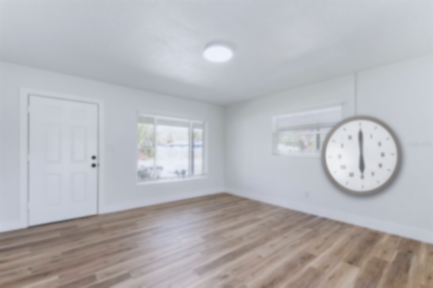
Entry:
6,00
